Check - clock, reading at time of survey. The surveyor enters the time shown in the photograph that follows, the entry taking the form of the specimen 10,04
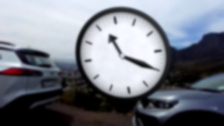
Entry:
11,20
